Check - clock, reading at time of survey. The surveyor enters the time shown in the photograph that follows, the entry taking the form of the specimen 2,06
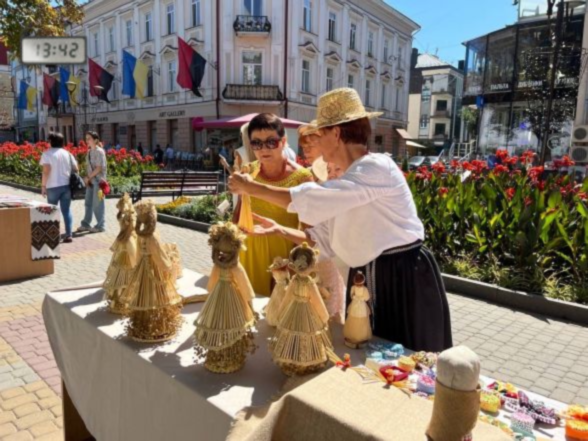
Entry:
13,42
